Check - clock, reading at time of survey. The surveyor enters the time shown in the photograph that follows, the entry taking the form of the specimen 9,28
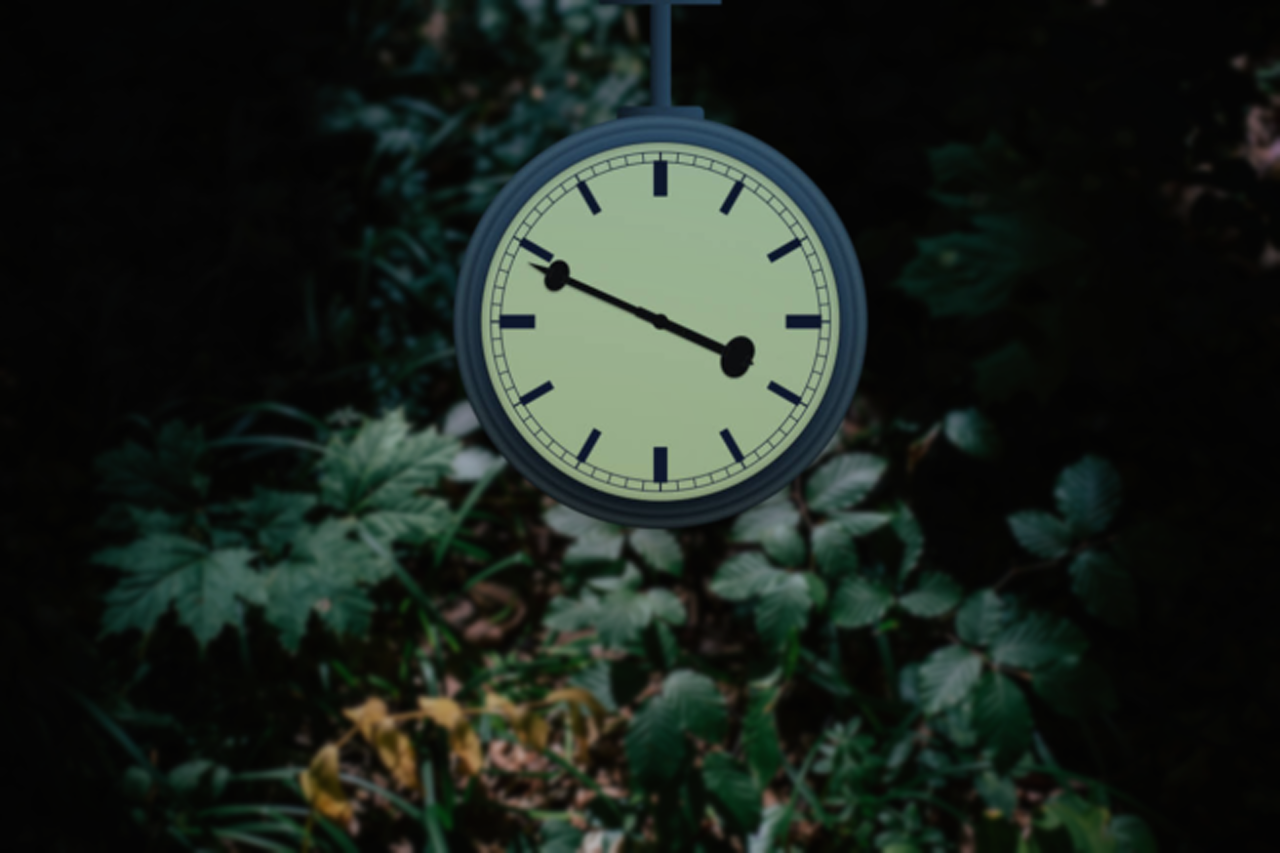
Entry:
3,49
